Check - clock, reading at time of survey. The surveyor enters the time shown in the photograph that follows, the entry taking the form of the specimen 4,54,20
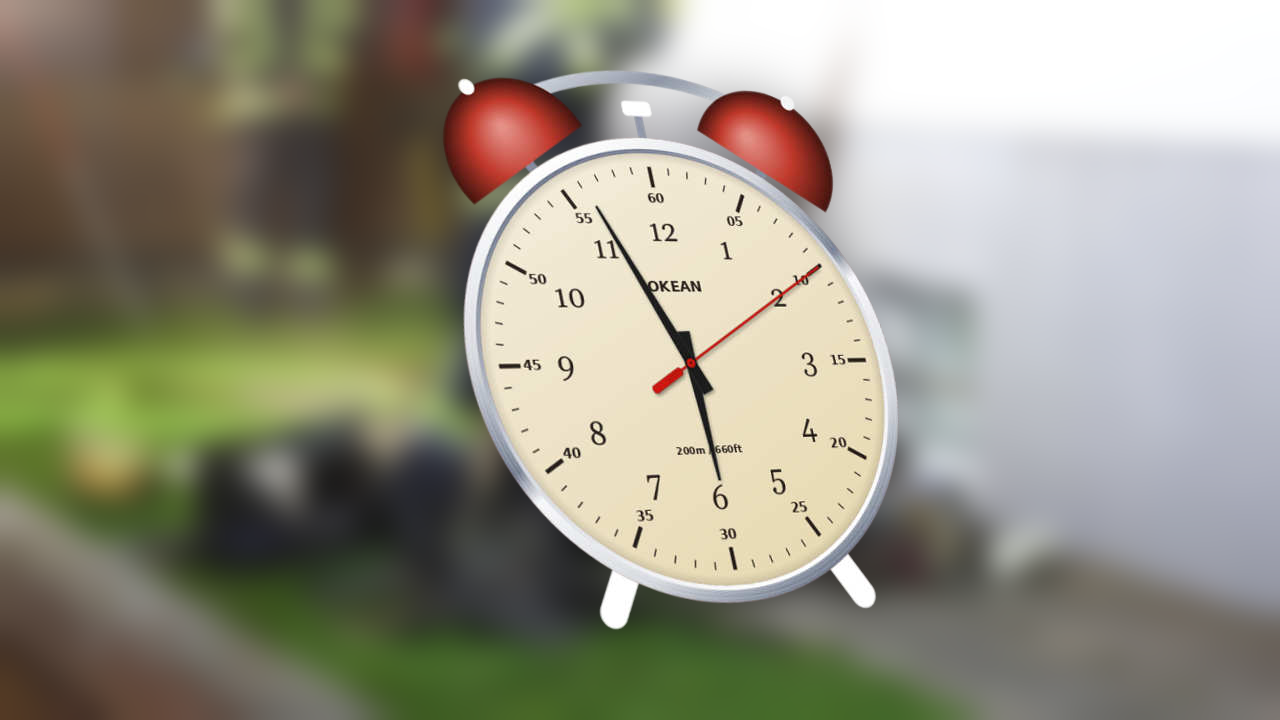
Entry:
5,56,10
